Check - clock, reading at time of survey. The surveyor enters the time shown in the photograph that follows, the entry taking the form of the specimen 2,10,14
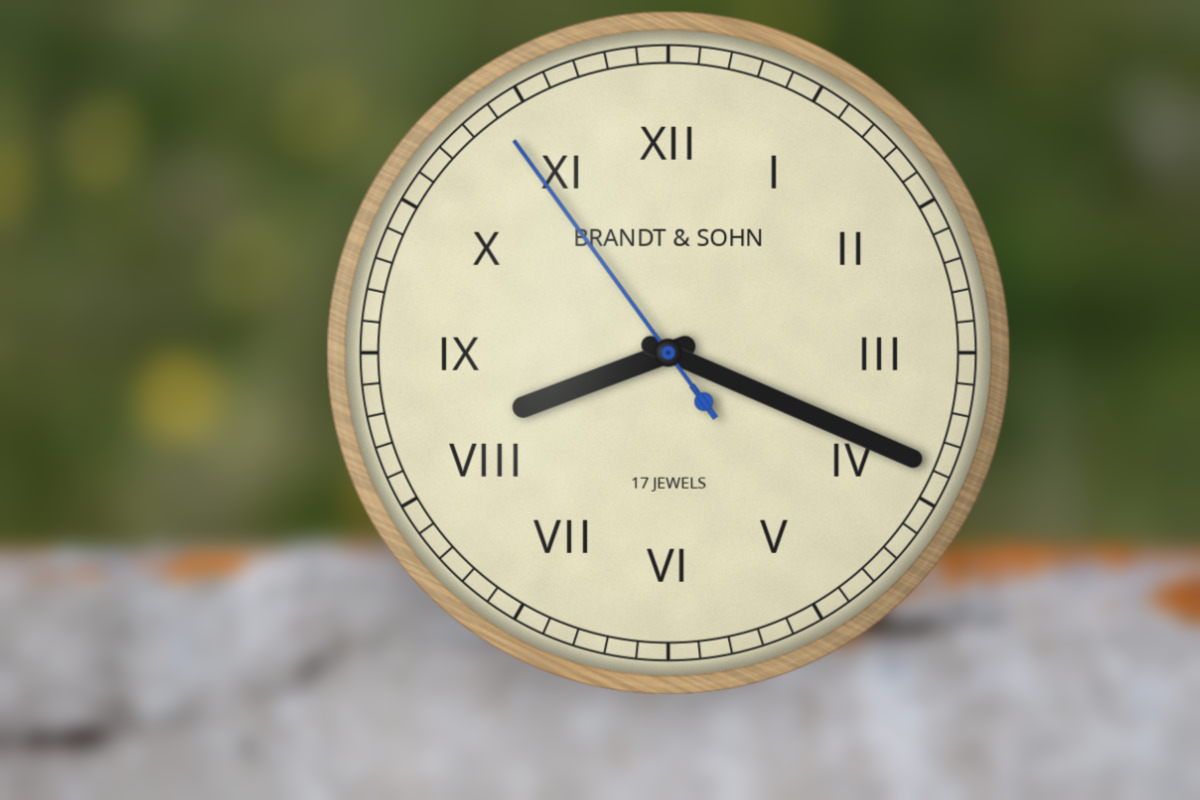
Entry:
8,18,54
